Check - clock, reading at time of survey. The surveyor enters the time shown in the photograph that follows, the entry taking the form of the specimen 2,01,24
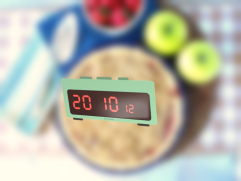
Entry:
20,10,12
